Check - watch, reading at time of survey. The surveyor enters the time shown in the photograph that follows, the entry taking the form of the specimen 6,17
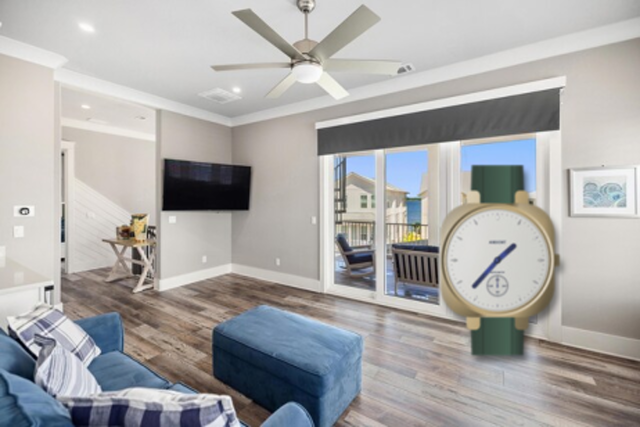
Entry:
1,37
